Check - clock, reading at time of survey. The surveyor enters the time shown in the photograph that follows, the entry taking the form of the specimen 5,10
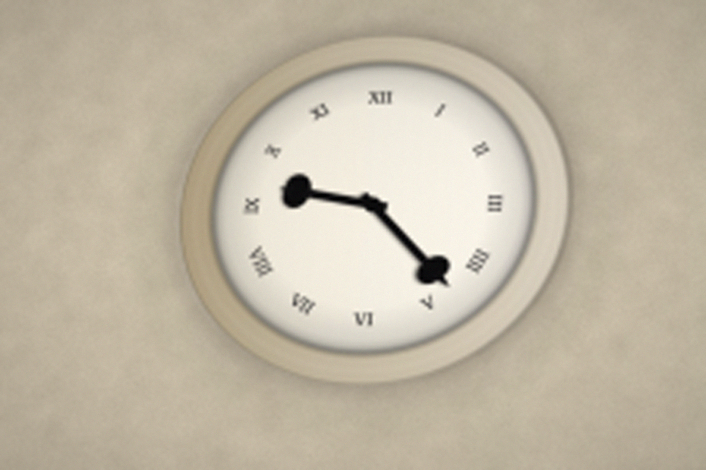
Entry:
9,23
